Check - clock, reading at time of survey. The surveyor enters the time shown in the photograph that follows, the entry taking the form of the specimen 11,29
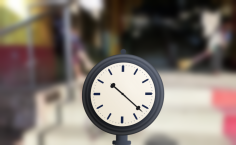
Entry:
10,22
